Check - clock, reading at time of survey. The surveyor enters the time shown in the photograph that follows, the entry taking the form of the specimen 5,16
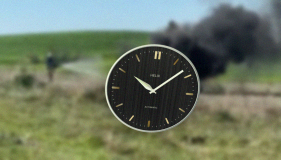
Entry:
10,08
